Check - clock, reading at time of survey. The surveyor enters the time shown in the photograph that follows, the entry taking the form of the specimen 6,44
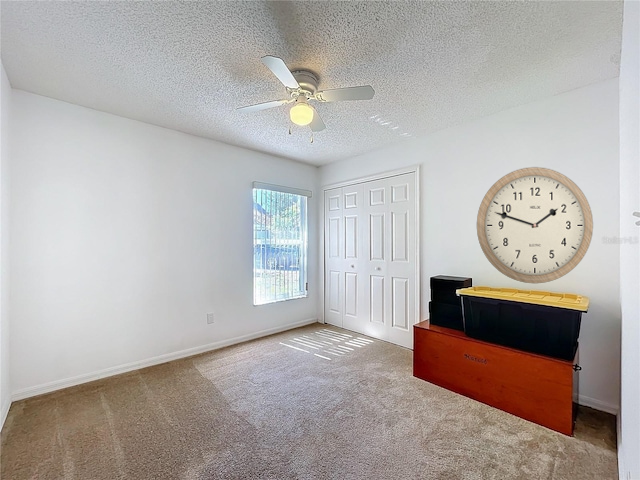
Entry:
1,48
